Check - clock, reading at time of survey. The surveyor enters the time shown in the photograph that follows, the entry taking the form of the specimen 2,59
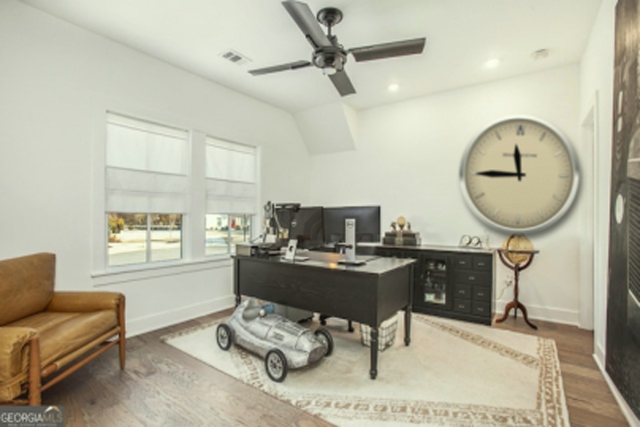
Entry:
11,45
